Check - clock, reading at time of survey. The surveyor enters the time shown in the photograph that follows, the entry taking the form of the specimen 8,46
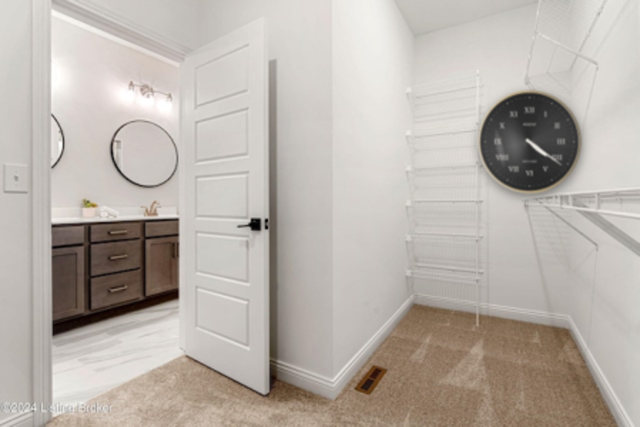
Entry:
4,21
